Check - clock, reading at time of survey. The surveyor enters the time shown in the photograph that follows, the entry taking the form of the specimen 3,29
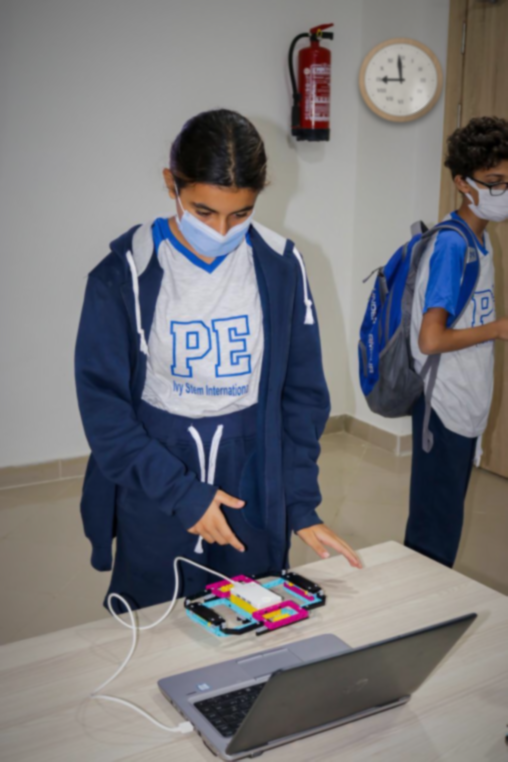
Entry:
8,59
